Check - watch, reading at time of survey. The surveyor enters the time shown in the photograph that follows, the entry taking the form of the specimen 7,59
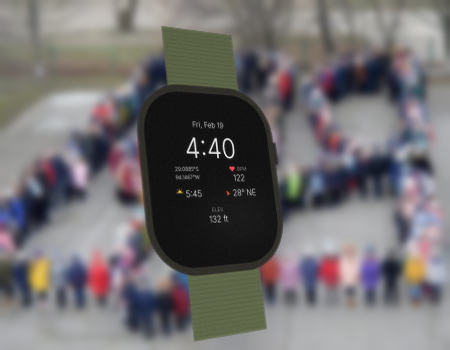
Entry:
4,40
